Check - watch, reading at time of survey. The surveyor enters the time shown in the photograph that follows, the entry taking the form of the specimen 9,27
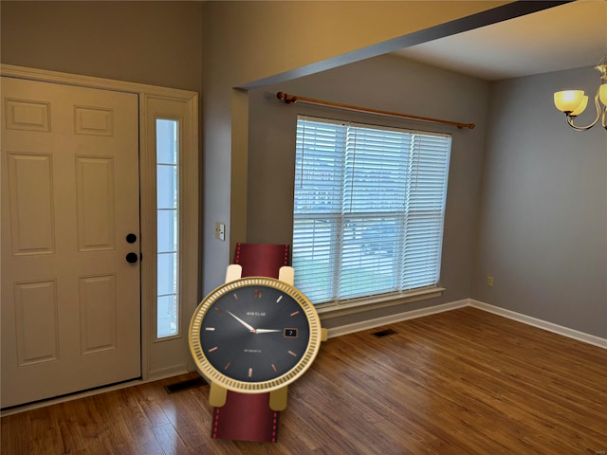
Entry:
2,51
